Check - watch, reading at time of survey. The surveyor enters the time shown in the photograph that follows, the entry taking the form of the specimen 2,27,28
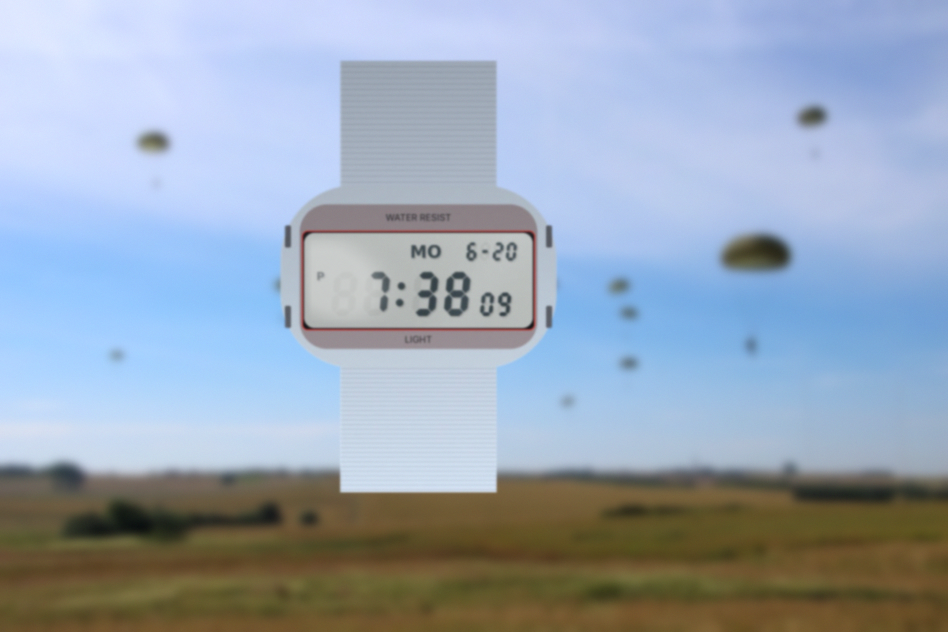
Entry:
7,38,09
